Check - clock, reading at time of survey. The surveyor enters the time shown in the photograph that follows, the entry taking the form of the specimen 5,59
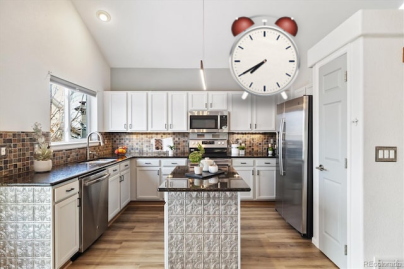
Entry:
7,40
